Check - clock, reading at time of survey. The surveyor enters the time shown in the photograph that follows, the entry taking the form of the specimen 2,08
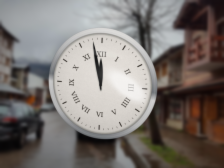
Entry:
11,58
